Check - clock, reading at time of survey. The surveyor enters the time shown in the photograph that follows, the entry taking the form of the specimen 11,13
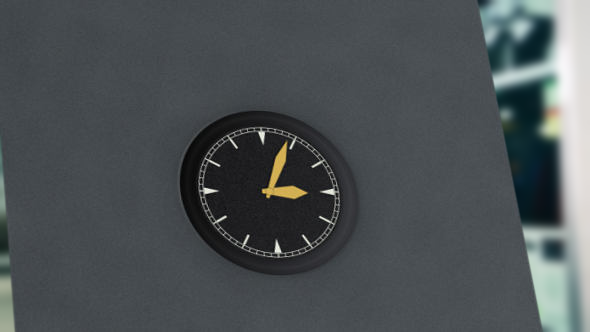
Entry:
3,04
